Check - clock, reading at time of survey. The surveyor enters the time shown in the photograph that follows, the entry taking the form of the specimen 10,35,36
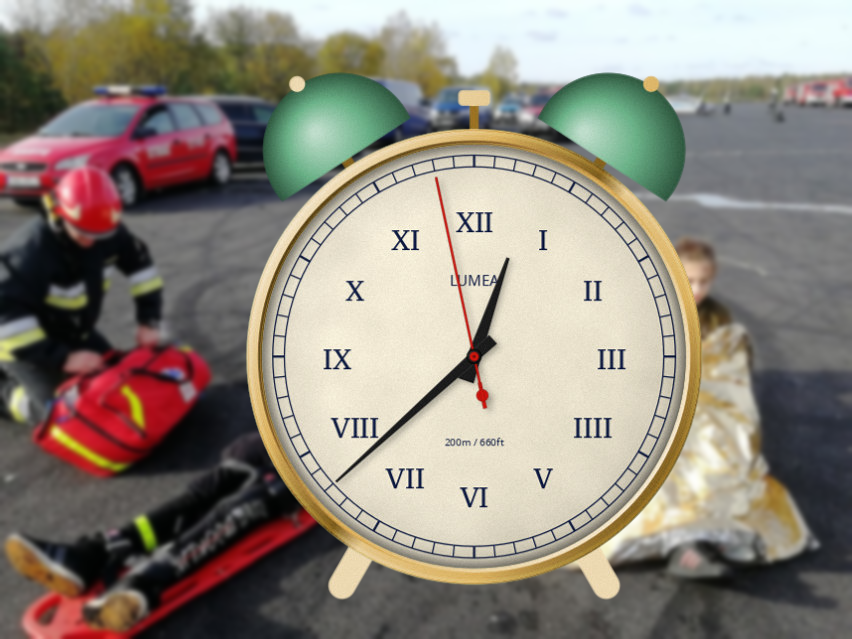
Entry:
12,37,58
